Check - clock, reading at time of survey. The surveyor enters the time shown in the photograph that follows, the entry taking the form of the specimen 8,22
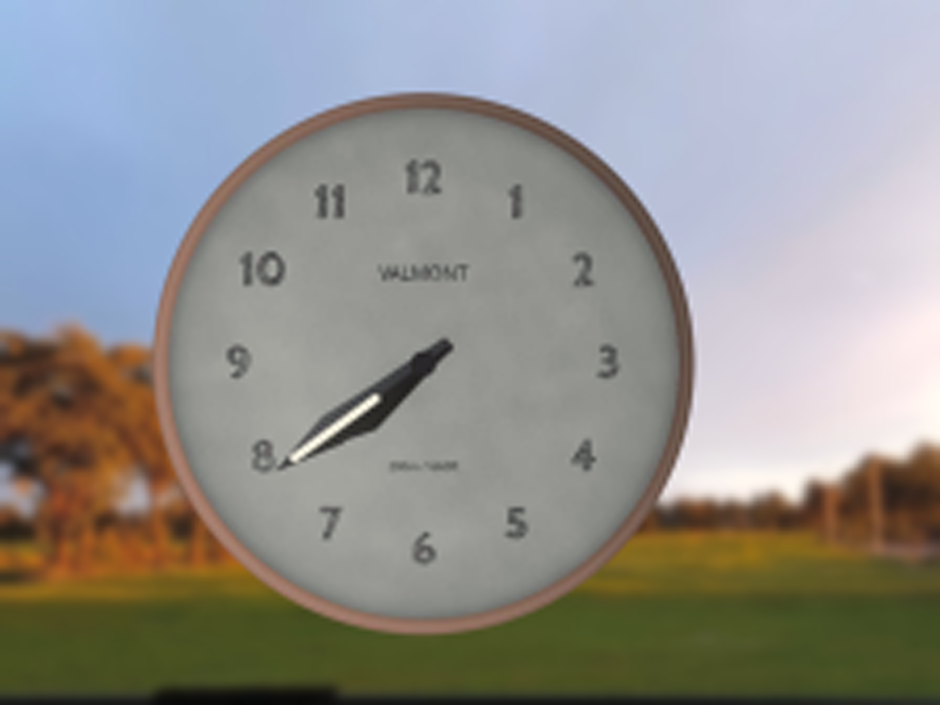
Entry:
7,39
